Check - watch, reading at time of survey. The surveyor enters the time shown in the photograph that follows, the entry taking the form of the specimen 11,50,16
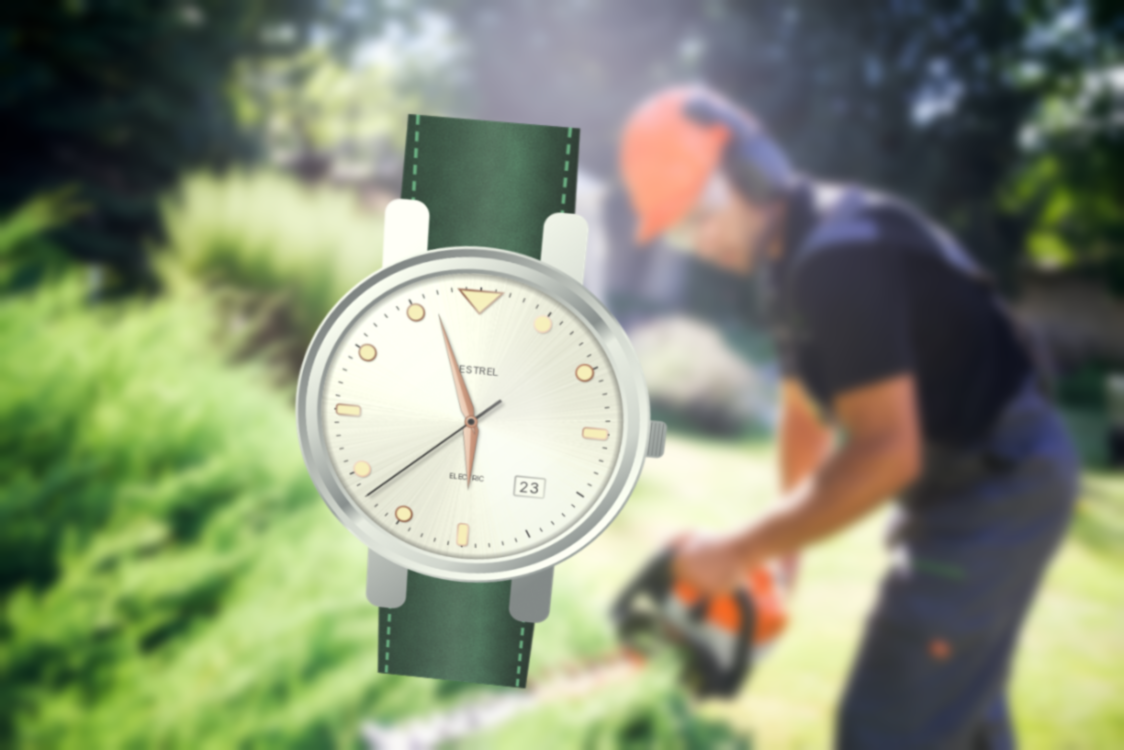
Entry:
5,56,38
